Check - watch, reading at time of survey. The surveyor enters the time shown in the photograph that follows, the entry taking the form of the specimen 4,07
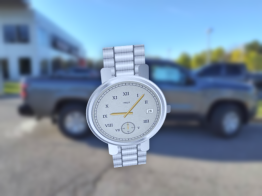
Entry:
9,07
